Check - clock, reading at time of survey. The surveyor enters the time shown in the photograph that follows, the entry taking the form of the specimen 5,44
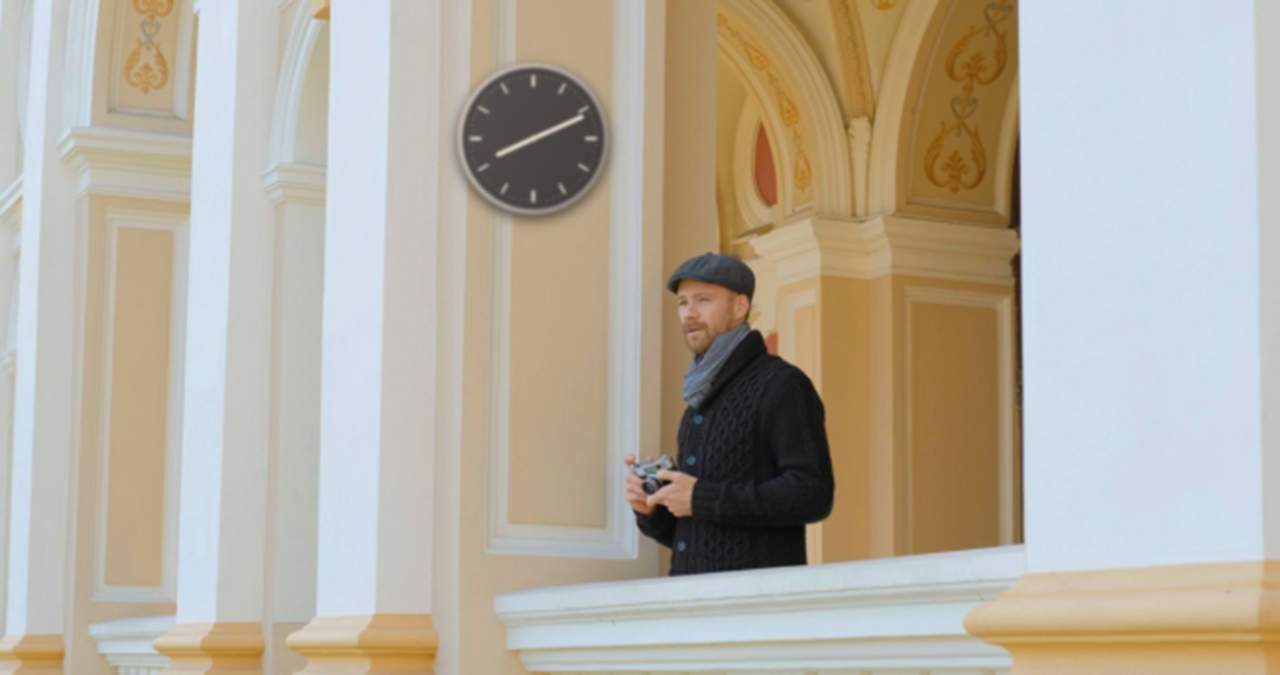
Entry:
8,11
